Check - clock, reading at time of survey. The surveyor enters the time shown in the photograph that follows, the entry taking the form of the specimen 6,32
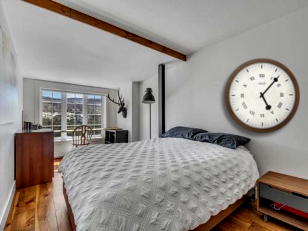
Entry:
5,07
